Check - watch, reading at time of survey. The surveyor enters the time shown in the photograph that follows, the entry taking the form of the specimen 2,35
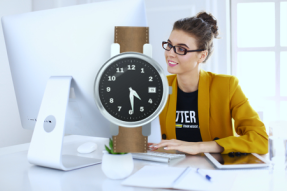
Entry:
4,29
